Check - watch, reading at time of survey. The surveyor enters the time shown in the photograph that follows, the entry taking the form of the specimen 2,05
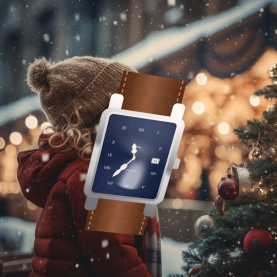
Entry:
11,36
